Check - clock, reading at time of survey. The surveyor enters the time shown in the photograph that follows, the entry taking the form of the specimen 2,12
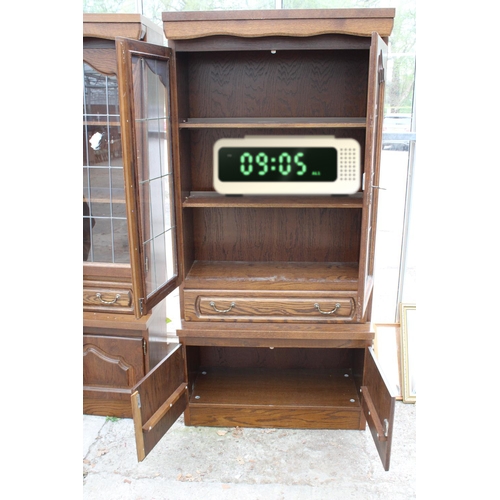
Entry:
9,05
